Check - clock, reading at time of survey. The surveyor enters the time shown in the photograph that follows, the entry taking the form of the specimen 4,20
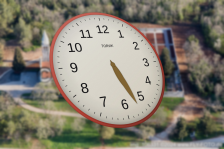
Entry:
5,27
